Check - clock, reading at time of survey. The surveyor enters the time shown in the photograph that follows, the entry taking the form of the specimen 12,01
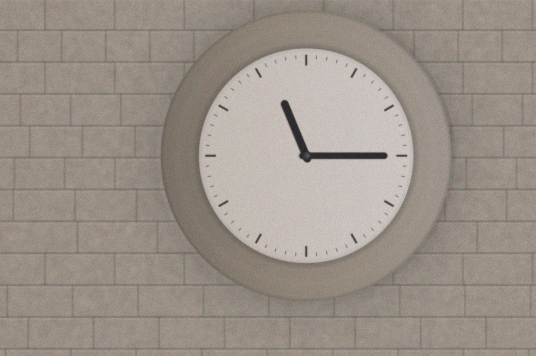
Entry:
11,15
